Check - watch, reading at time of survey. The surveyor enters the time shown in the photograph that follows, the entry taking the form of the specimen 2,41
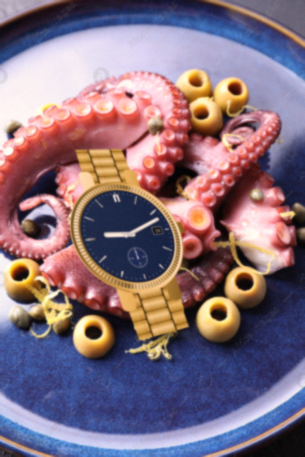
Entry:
9,12
